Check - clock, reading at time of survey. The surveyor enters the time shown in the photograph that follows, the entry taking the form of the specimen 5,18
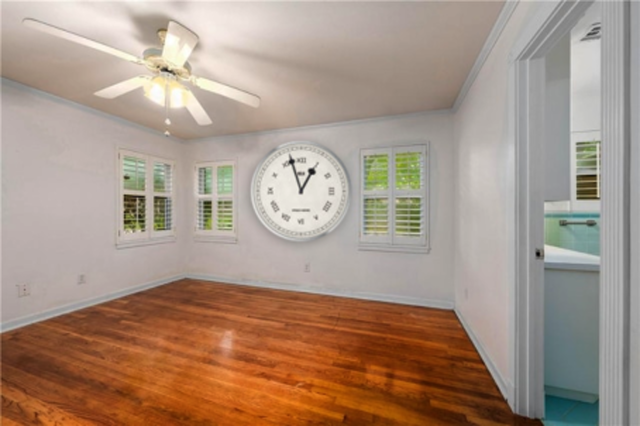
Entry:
12,57
